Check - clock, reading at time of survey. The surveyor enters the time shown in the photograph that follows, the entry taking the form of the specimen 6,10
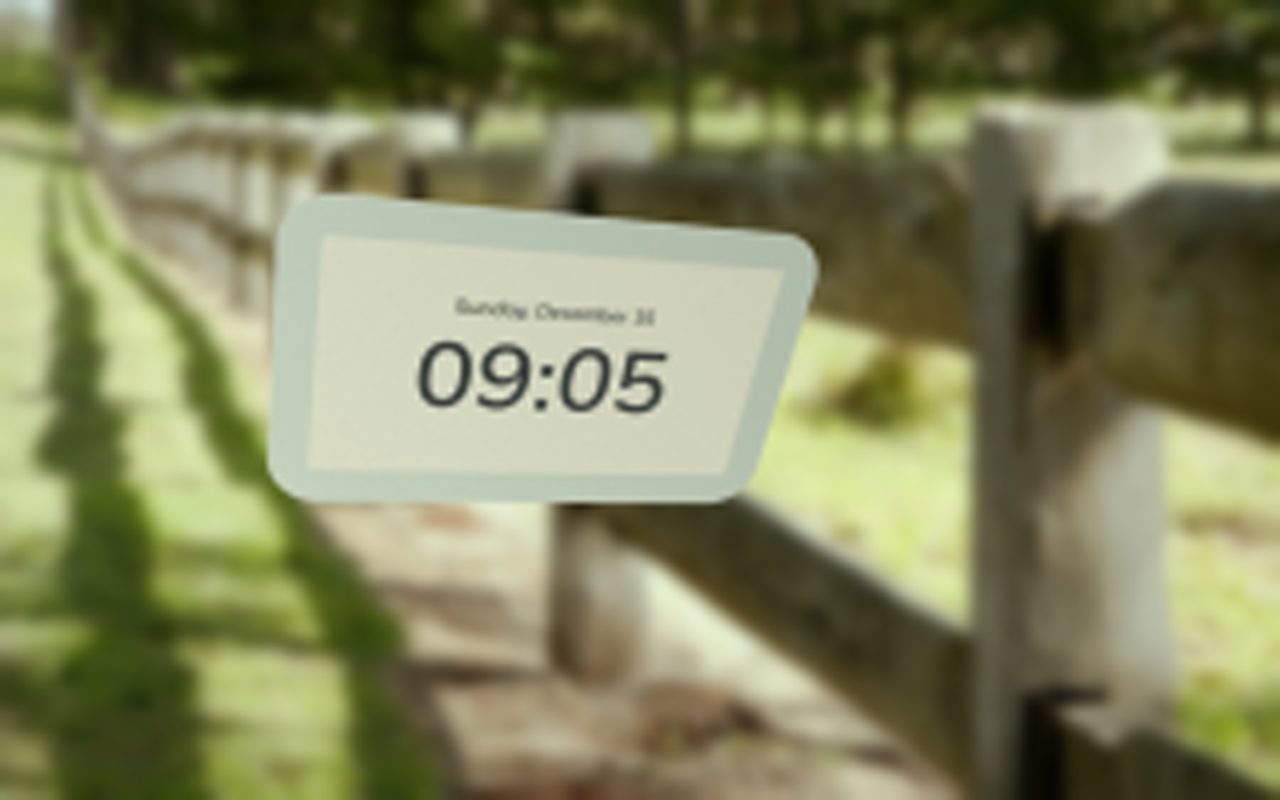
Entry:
9,05
